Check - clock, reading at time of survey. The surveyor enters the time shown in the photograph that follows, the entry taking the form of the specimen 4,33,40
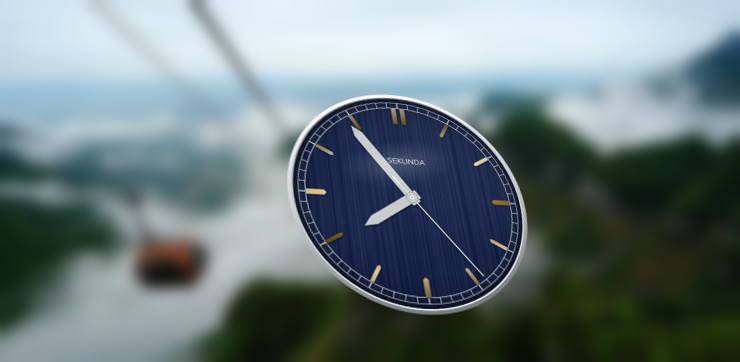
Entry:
7,54,24
